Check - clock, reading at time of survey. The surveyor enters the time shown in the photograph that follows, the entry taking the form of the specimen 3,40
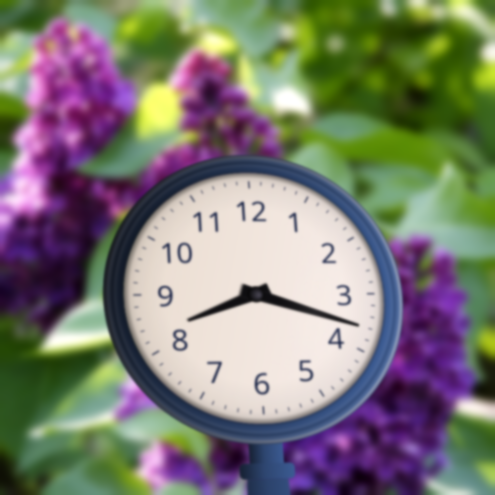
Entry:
8,18
